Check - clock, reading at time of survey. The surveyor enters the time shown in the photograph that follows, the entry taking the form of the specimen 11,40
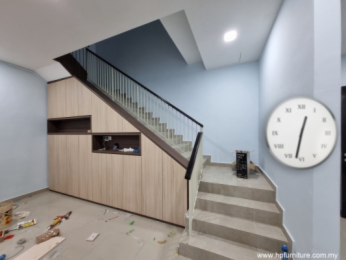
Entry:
12,32
